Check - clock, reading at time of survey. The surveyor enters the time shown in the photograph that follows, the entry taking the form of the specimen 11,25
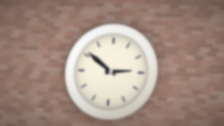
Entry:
2,51
